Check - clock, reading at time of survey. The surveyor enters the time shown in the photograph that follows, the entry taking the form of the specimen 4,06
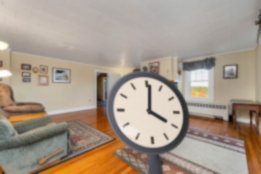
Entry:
4,01
